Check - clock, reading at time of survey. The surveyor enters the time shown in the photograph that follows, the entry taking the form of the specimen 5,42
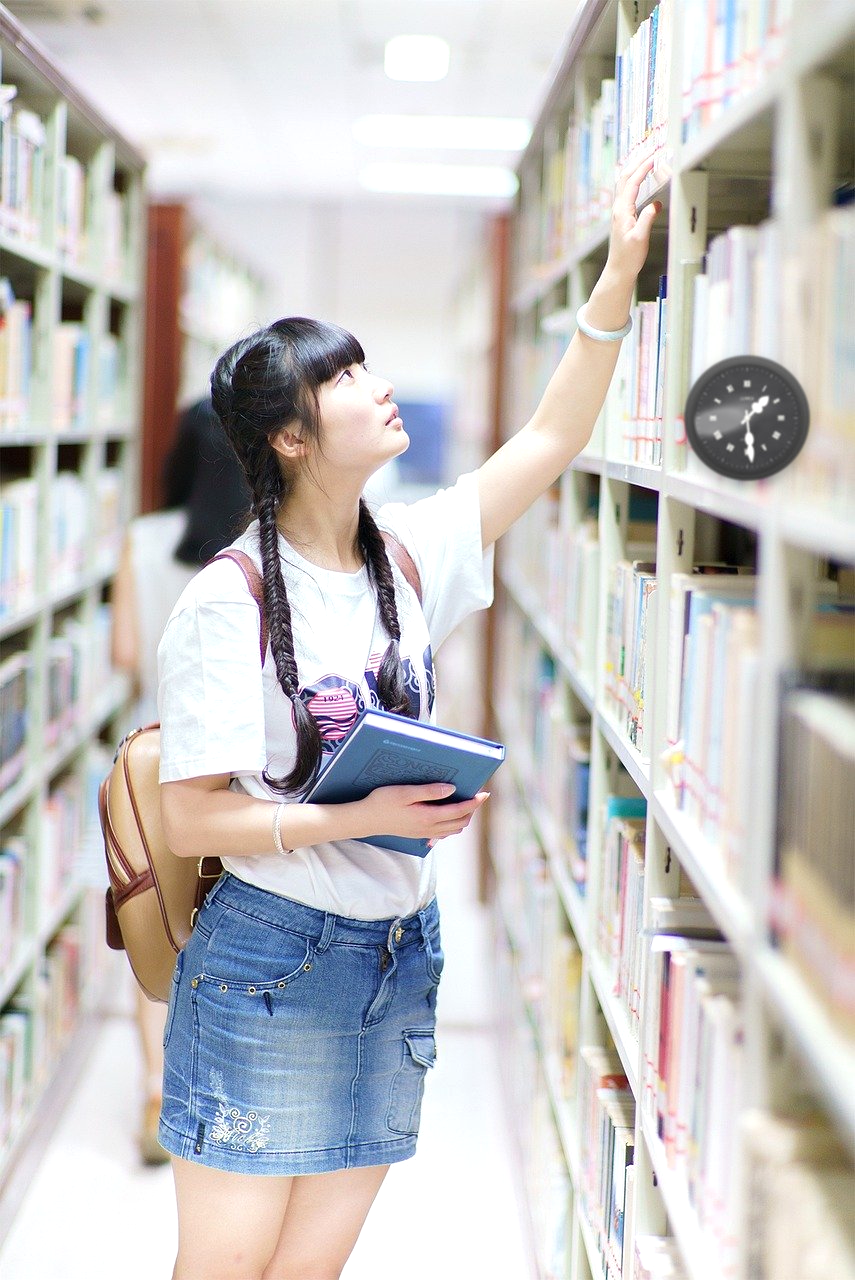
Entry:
1,29
